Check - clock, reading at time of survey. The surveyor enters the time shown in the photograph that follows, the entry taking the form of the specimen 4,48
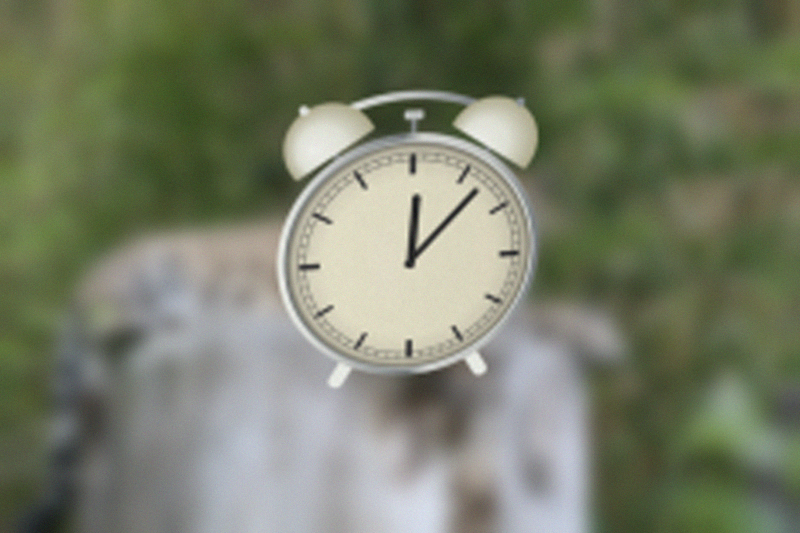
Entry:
12,07
